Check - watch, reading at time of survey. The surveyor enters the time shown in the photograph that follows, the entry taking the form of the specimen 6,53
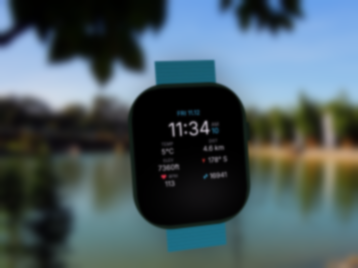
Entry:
11,34
